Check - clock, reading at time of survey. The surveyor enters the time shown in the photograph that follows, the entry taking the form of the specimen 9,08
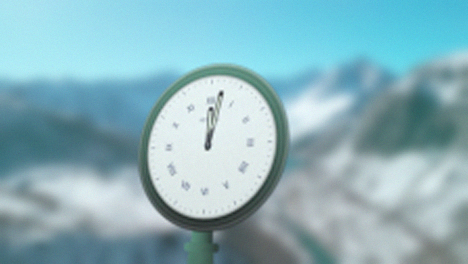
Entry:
12,02
